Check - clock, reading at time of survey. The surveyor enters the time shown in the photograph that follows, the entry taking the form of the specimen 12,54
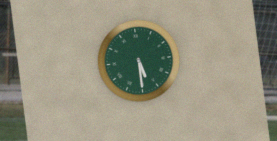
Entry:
5,30
